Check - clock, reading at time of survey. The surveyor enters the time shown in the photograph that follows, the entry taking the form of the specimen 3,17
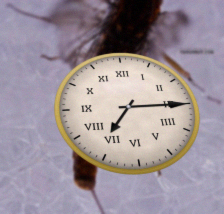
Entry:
7,15
